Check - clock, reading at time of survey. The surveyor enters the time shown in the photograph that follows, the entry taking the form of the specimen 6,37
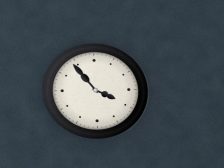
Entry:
3,54
